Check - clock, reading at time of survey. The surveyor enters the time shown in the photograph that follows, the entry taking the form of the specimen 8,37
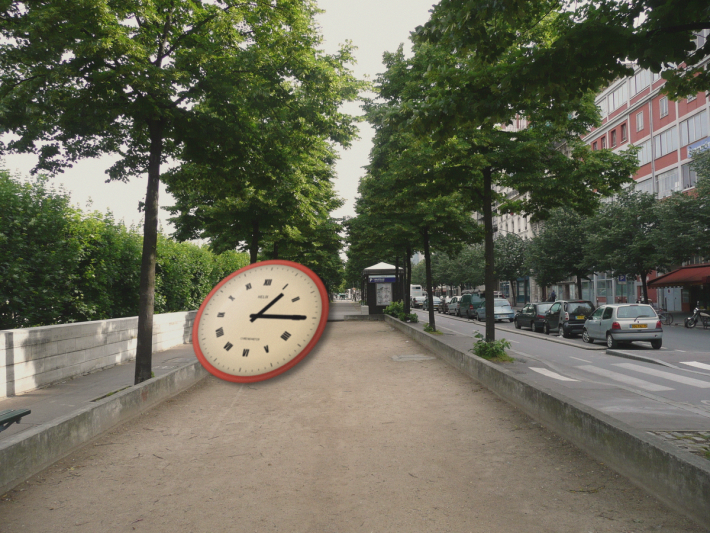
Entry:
1,15
